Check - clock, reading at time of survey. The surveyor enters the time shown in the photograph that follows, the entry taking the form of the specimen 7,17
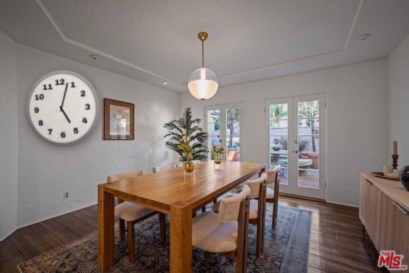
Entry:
5,03
